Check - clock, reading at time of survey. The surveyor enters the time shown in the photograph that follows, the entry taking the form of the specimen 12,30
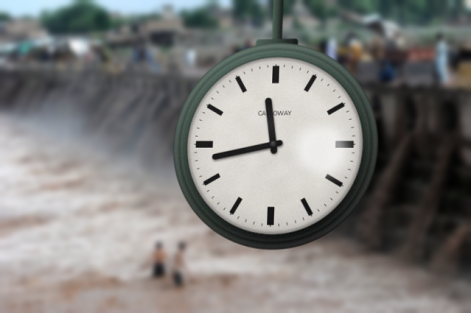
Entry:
11,43
